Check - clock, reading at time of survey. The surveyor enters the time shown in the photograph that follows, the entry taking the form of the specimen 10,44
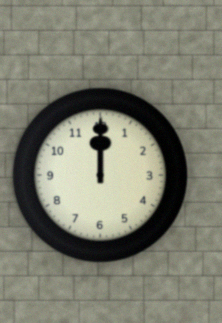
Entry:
12,00
